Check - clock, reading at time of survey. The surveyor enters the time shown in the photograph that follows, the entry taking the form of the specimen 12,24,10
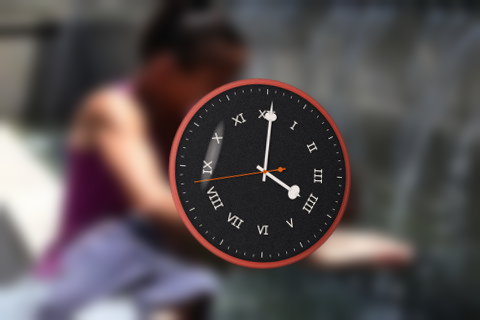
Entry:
4,00,43
